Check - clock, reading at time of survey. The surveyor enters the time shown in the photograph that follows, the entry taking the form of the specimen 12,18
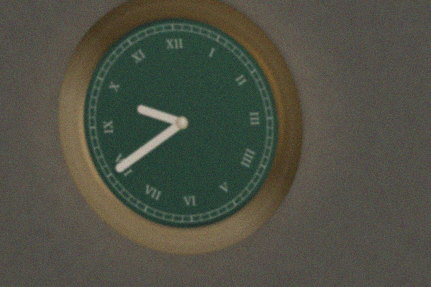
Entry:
9,40
